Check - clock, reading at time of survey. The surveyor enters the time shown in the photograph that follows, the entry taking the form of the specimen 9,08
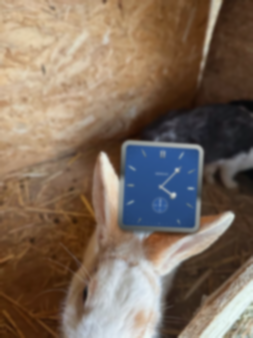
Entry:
4,07
